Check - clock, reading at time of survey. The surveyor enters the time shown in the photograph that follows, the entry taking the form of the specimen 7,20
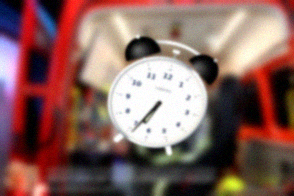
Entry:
6,34
